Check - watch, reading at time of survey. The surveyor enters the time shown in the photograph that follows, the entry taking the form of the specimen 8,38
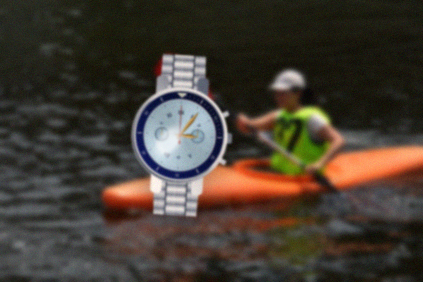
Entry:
3,06
